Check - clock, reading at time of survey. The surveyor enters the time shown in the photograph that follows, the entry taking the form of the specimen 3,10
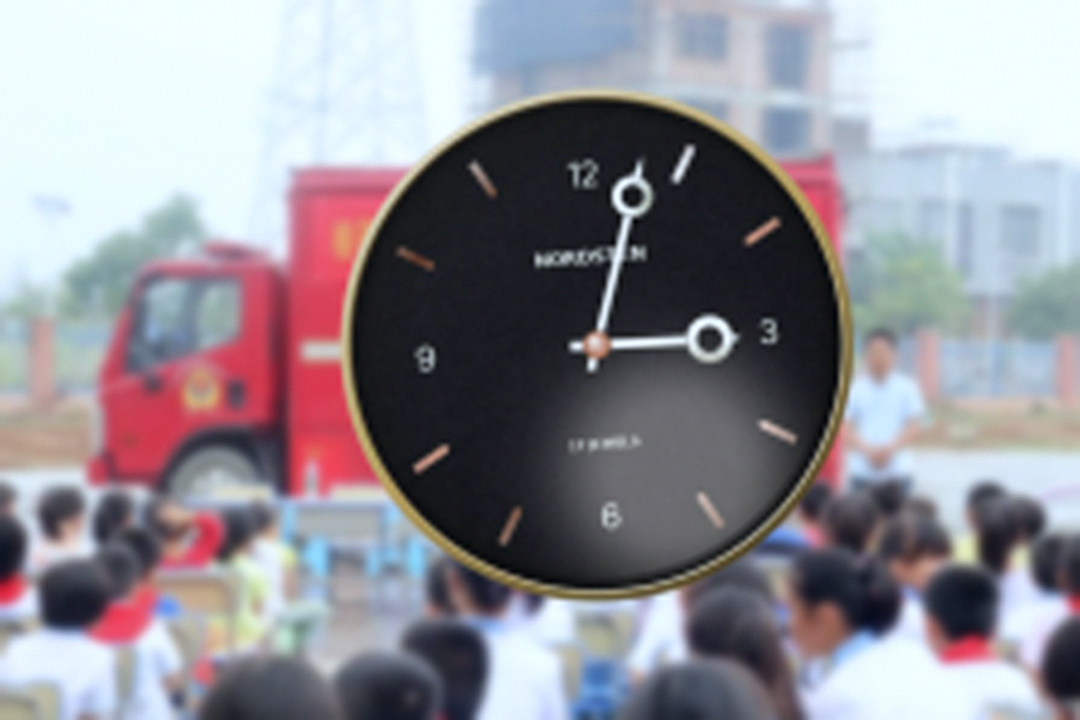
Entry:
3,03
